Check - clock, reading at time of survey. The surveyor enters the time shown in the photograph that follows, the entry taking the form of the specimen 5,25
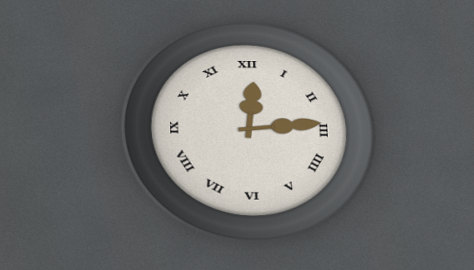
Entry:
12,14
